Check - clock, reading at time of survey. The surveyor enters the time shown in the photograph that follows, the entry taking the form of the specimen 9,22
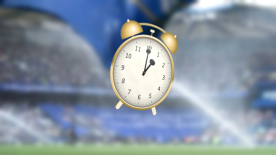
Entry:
1,00
